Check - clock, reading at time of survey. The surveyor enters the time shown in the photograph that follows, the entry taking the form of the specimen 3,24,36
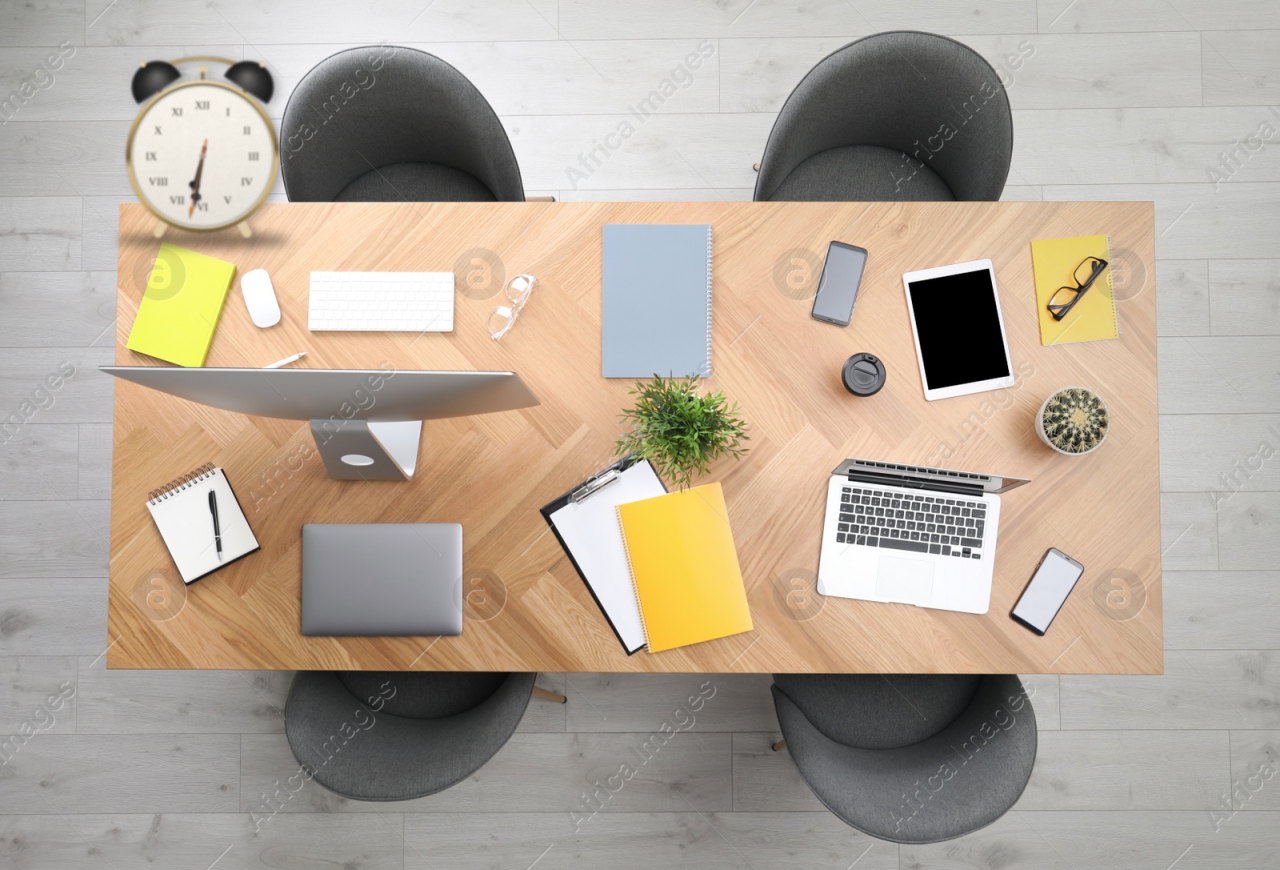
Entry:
6,31,32
